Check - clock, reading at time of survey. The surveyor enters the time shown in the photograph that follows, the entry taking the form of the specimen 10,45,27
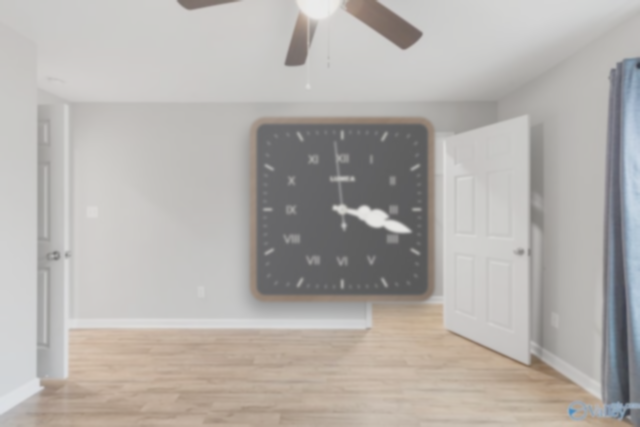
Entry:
3,17,59
